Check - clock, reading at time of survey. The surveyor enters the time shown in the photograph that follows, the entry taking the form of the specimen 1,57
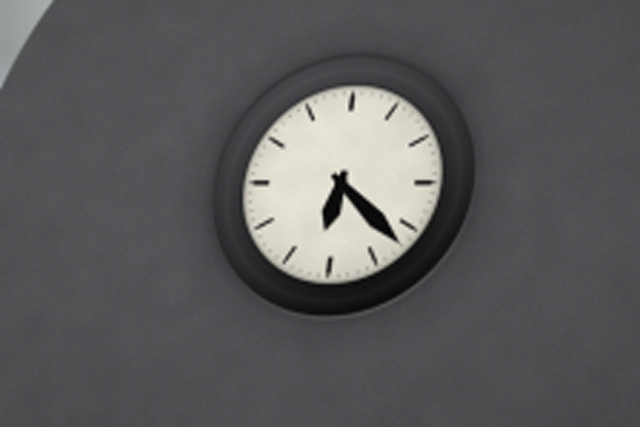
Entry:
6,22
